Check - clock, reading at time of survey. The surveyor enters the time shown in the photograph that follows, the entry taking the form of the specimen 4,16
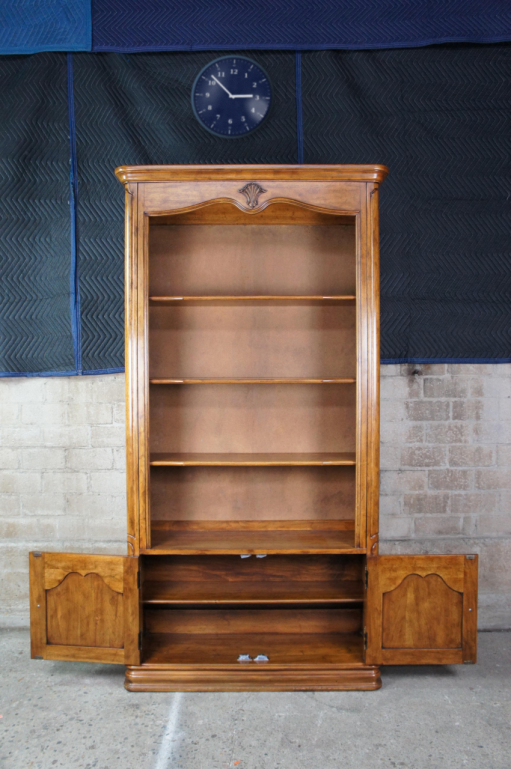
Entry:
2,52
